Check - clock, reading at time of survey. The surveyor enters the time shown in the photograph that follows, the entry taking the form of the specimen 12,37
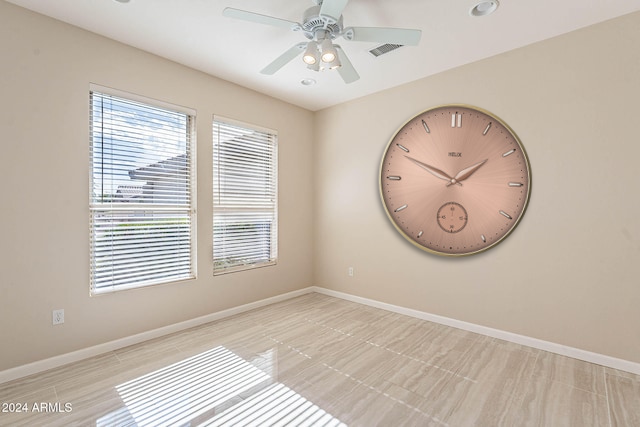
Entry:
1,49
